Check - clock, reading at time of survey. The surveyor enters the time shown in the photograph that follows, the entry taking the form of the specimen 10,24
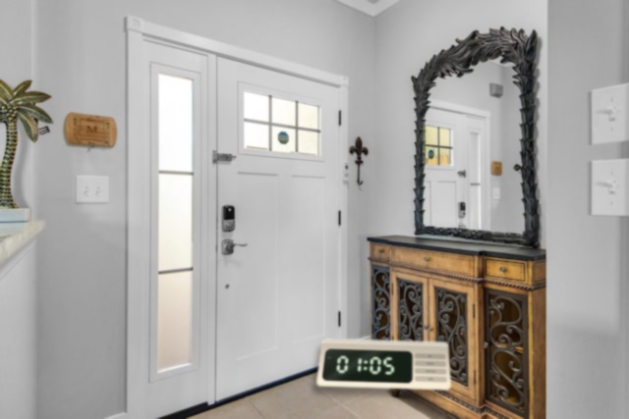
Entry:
1,05
